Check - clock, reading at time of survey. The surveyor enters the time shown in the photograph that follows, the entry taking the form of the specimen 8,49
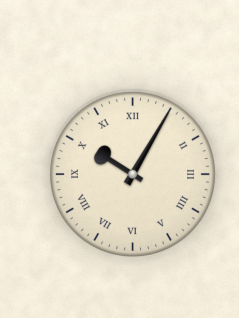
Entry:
10,05
